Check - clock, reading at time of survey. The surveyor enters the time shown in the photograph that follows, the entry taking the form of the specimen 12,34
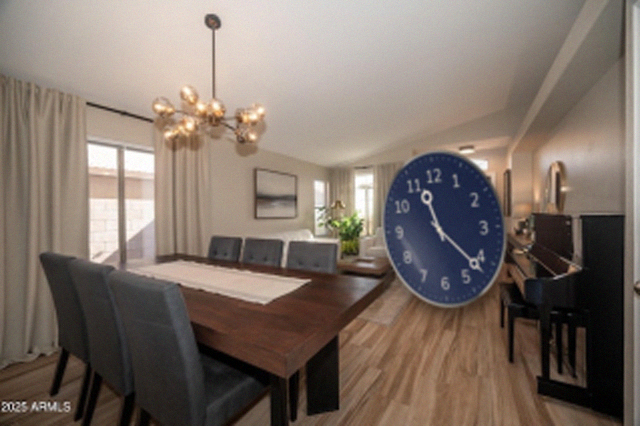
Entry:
11,22
